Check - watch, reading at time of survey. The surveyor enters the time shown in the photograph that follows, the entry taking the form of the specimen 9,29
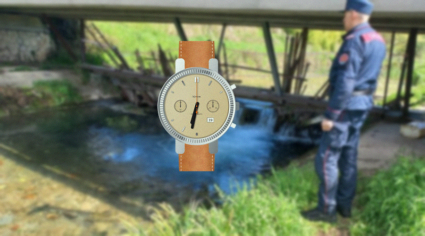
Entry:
6,32
